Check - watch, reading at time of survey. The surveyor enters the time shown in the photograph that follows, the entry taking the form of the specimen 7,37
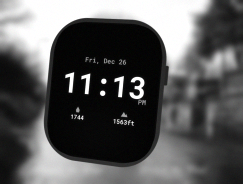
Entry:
11,13
